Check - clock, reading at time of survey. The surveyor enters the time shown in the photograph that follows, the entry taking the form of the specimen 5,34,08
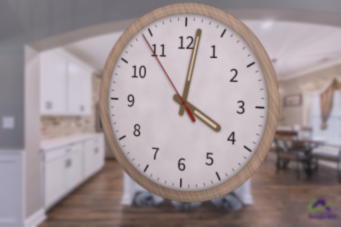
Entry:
4,01,54
